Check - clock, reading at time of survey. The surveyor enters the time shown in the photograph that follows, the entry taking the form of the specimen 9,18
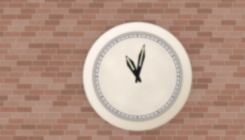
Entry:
11,02
